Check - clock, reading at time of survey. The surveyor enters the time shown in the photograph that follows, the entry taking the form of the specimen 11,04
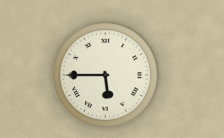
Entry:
5,45
